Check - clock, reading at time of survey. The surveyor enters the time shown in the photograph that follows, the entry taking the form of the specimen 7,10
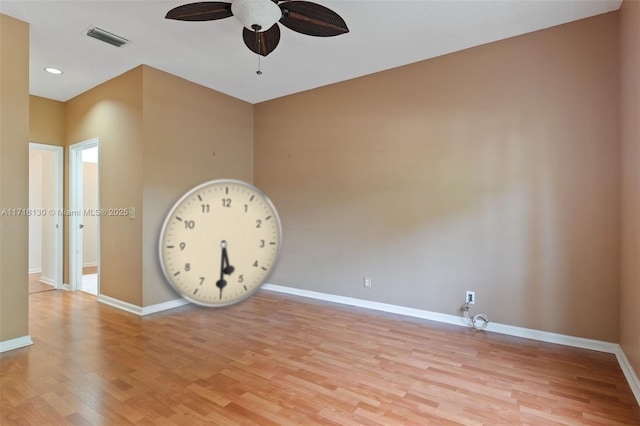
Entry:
5,30
